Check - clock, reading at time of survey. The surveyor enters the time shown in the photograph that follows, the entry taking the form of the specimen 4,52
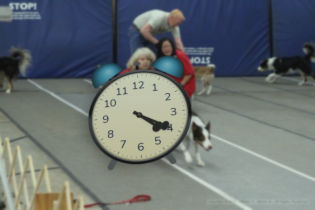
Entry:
4,20
